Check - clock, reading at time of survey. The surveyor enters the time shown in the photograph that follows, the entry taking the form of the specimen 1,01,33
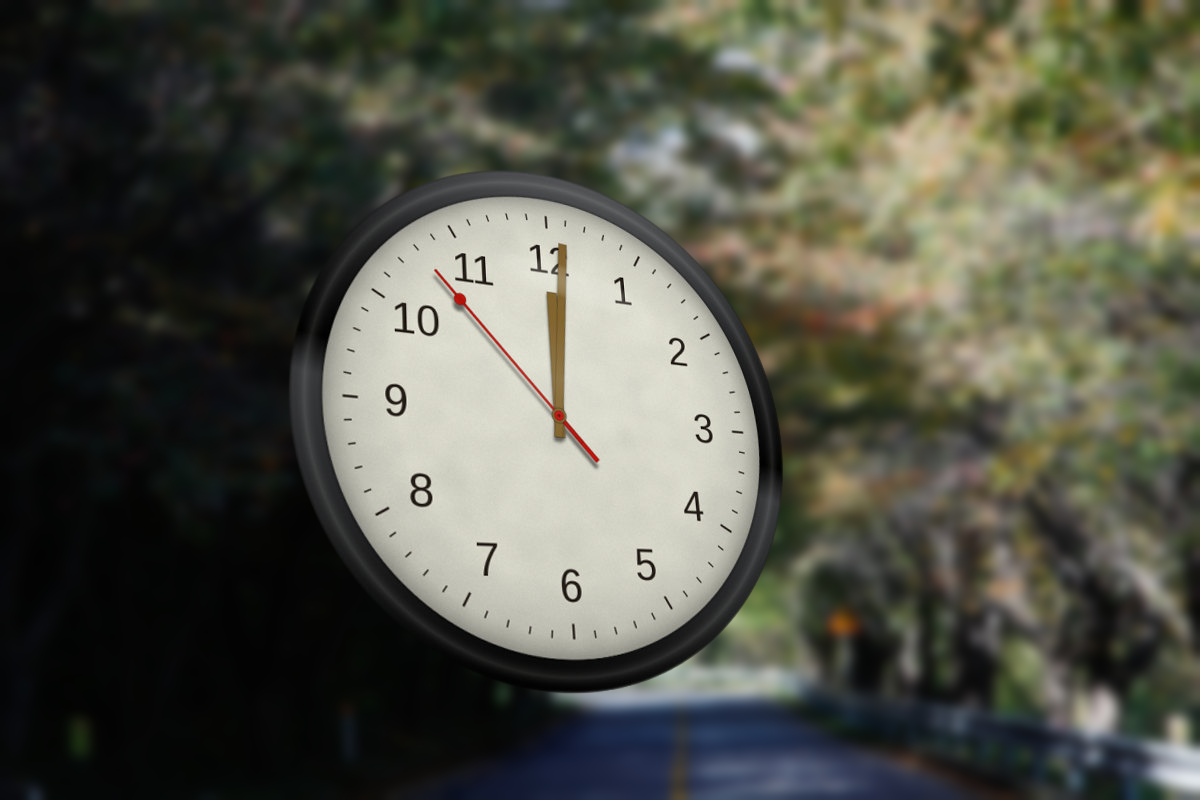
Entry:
12,00,53
